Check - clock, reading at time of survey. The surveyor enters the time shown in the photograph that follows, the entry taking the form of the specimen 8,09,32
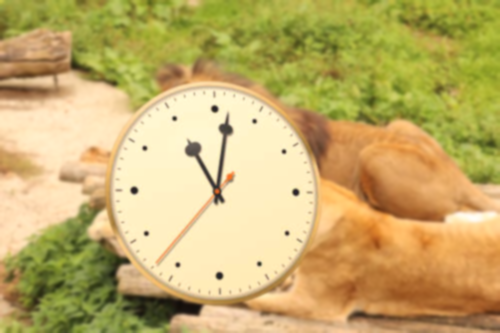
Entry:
11,01,37
